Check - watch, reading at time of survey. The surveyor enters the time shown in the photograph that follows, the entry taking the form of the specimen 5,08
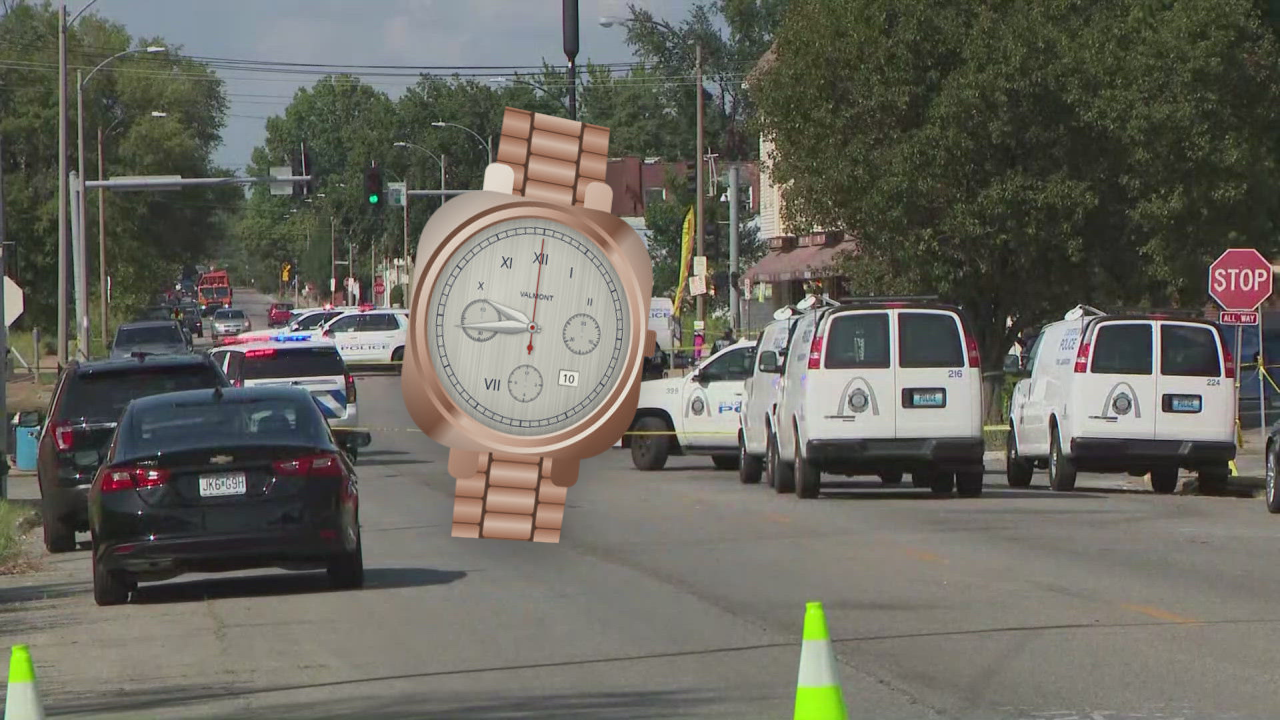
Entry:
9,44
